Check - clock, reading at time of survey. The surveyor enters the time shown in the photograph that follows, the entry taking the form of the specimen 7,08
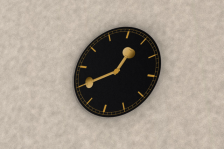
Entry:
12,40
